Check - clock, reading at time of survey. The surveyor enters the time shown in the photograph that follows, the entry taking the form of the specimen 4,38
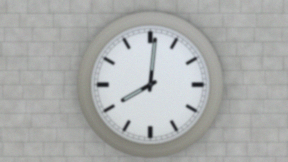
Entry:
8,01
